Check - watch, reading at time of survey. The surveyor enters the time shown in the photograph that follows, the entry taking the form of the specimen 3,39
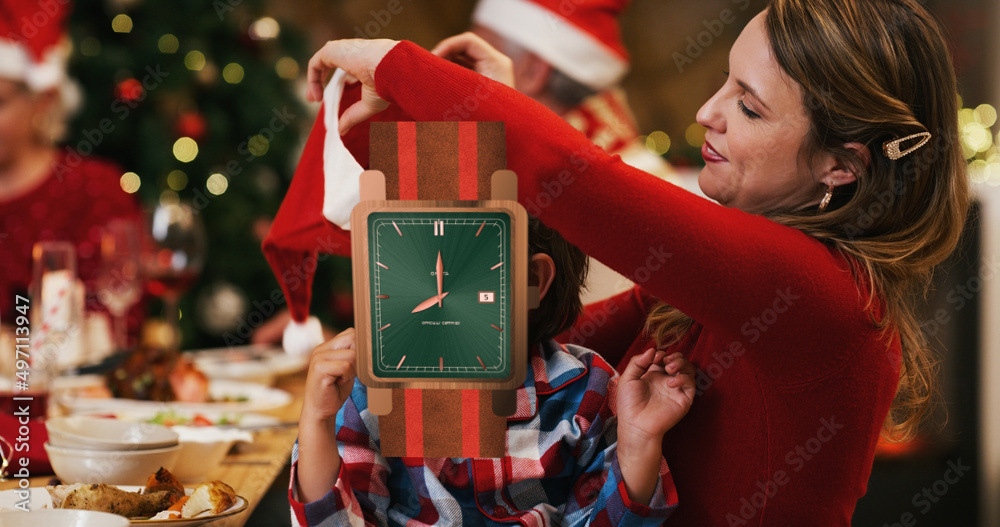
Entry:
8,00
